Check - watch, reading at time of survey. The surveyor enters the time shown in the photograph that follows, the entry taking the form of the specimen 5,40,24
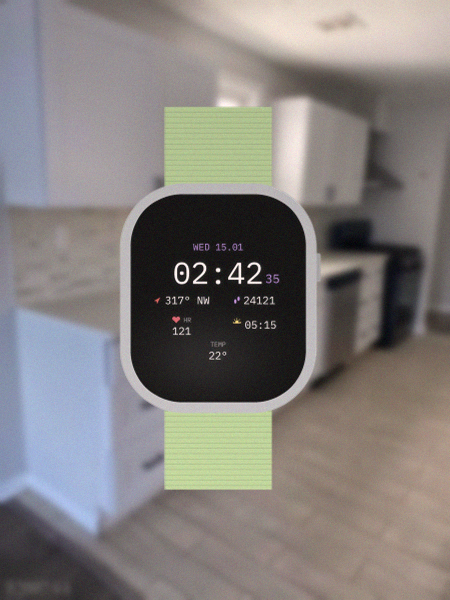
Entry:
2,42,35
